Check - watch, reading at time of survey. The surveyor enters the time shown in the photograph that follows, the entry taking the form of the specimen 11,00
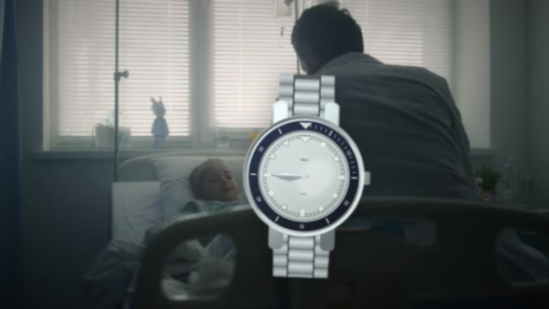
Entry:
8,45
